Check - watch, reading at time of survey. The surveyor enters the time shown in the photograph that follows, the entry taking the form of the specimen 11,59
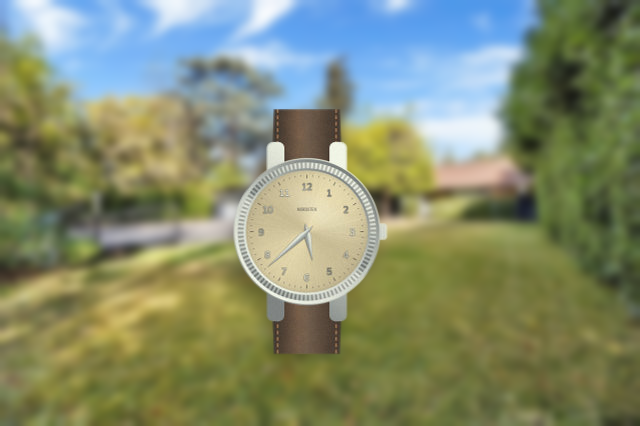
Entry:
5,38
